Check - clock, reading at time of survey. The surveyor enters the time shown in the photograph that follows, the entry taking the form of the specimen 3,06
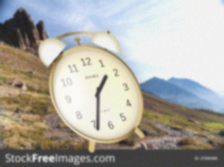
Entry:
1,34
